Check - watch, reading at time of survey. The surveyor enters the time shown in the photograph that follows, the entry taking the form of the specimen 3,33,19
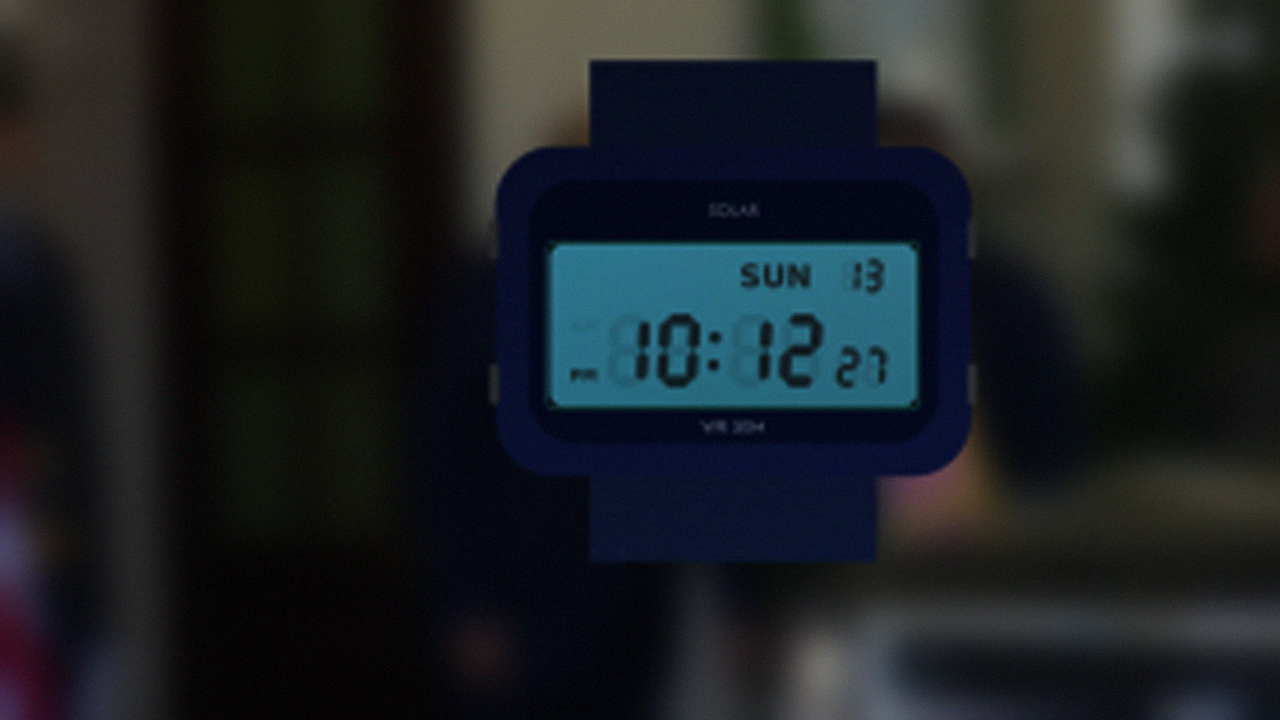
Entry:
10,12,27
